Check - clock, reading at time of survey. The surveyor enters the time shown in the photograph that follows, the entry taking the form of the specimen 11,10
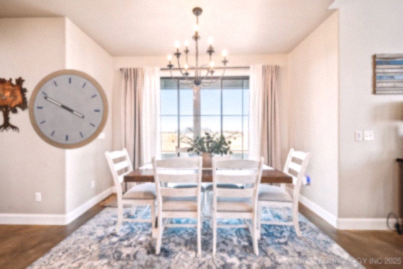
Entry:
3,49
